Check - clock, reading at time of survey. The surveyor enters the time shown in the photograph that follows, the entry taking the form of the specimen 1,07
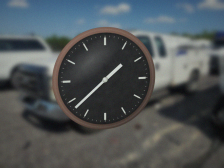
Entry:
1,38
